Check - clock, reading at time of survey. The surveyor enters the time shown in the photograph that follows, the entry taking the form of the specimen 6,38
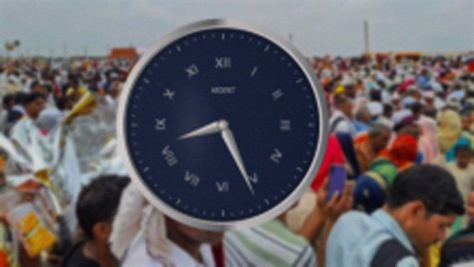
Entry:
8,26
